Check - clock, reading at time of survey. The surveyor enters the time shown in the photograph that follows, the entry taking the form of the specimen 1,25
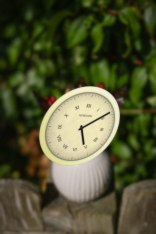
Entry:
5,09
